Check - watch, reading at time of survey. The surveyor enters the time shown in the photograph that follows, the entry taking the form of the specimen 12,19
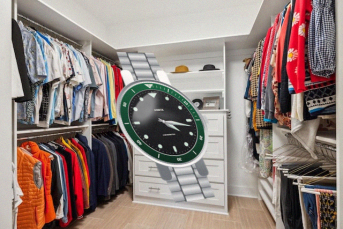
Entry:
4,17
